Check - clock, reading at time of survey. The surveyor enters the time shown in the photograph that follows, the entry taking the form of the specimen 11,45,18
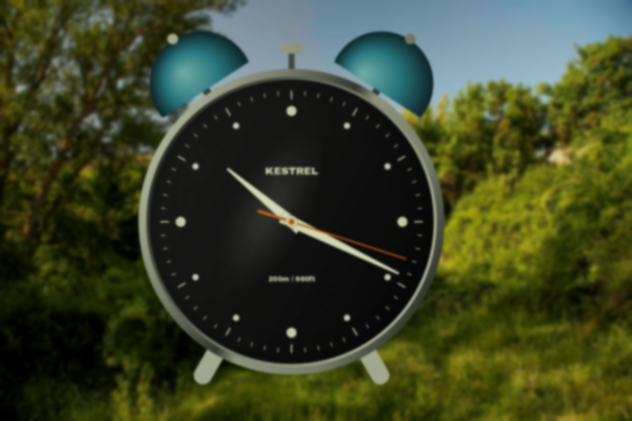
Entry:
10,19,18
